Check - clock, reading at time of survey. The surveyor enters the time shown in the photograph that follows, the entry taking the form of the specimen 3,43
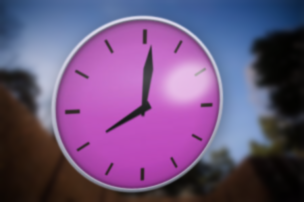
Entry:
8,01
